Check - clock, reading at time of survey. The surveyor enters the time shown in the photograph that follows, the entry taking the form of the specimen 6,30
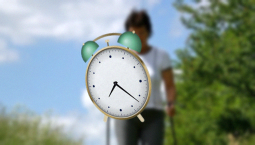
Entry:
7,22
